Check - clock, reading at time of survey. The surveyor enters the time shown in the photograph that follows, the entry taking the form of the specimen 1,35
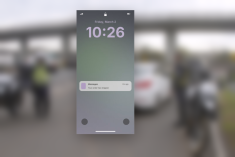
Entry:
10,26
